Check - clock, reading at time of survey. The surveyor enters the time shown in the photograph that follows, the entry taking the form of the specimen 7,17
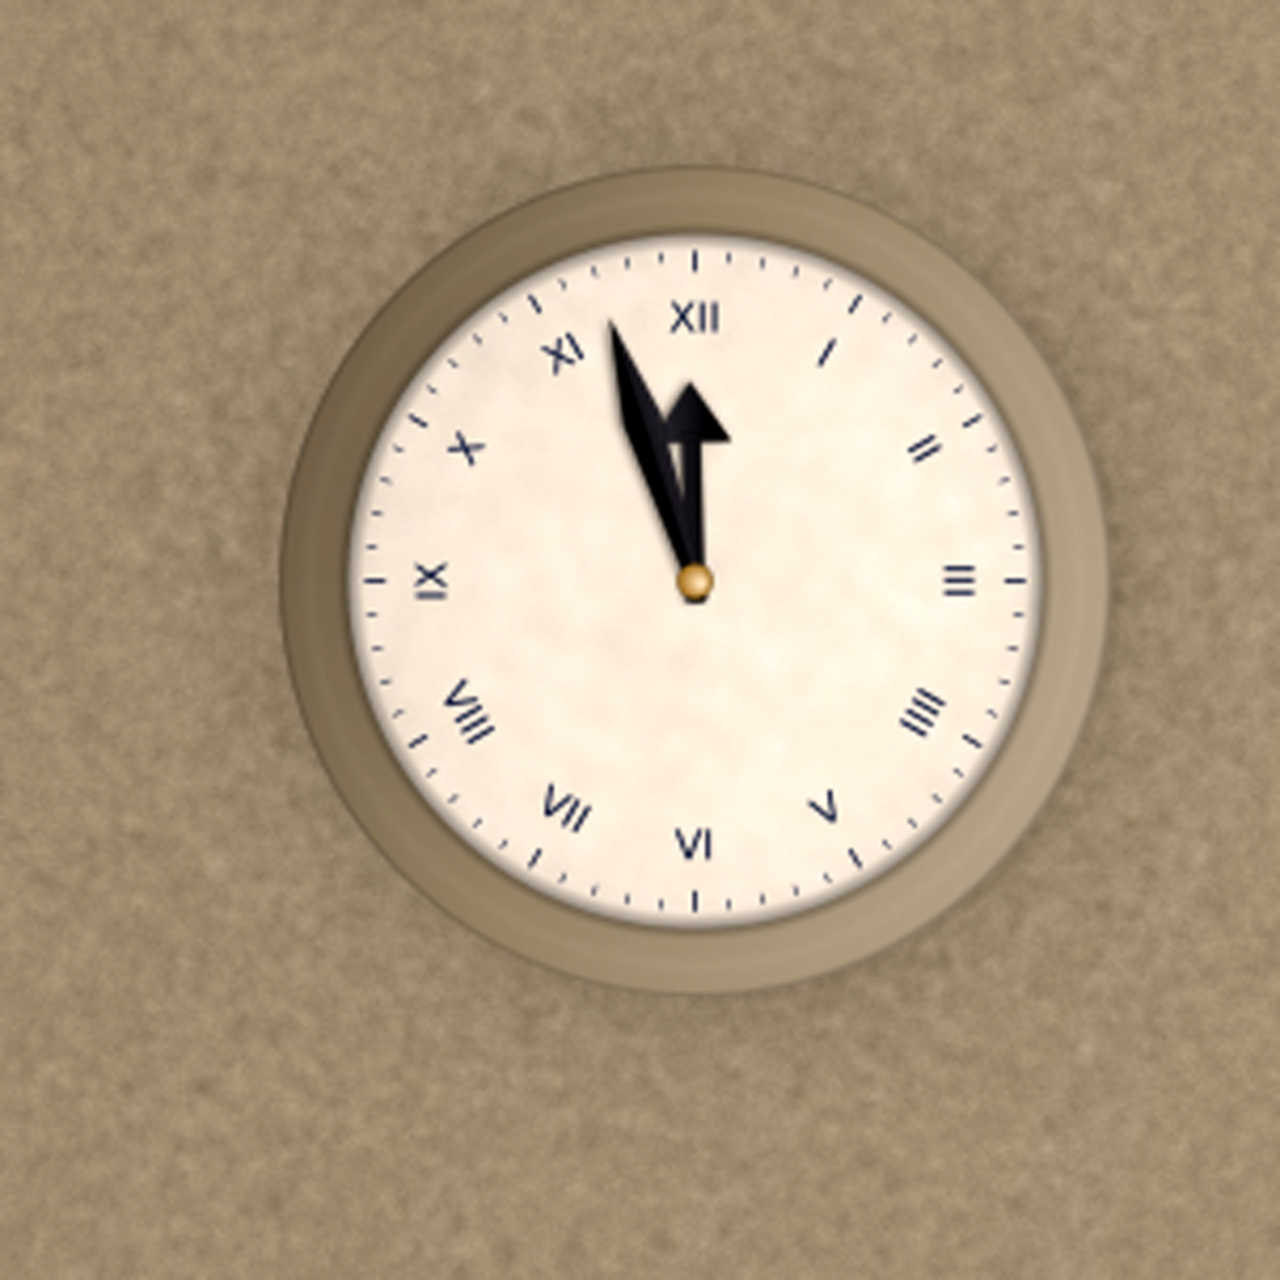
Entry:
11,57
